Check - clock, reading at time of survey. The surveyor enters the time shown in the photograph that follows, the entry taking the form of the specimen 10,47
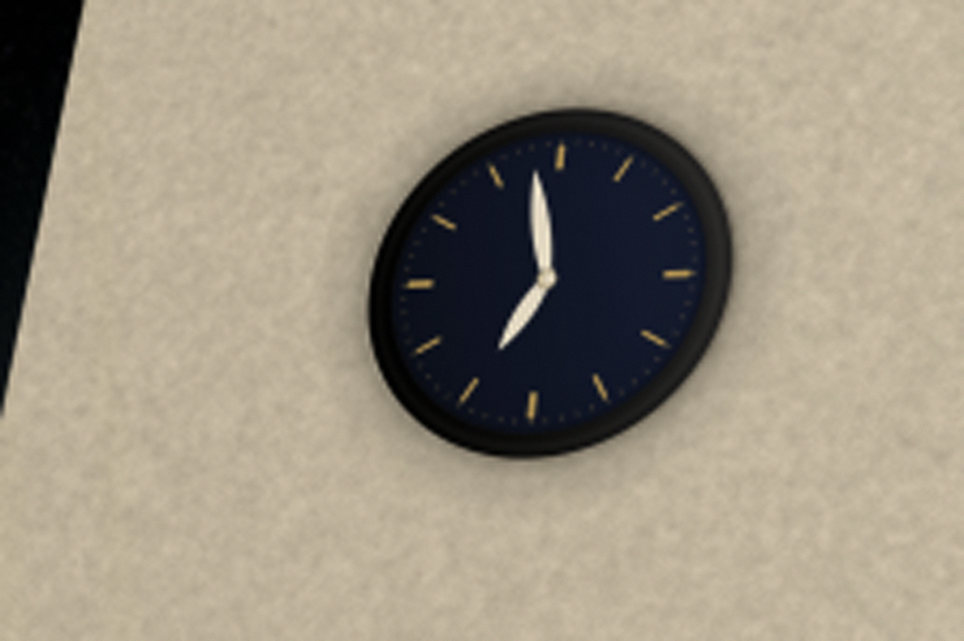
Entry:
6,58
